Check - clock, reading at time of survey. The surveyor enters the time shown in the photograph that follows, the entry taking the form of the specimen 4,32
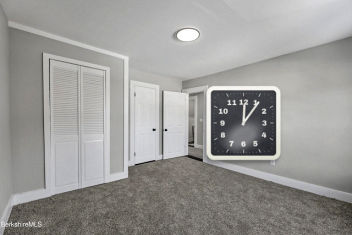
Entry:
12,06
